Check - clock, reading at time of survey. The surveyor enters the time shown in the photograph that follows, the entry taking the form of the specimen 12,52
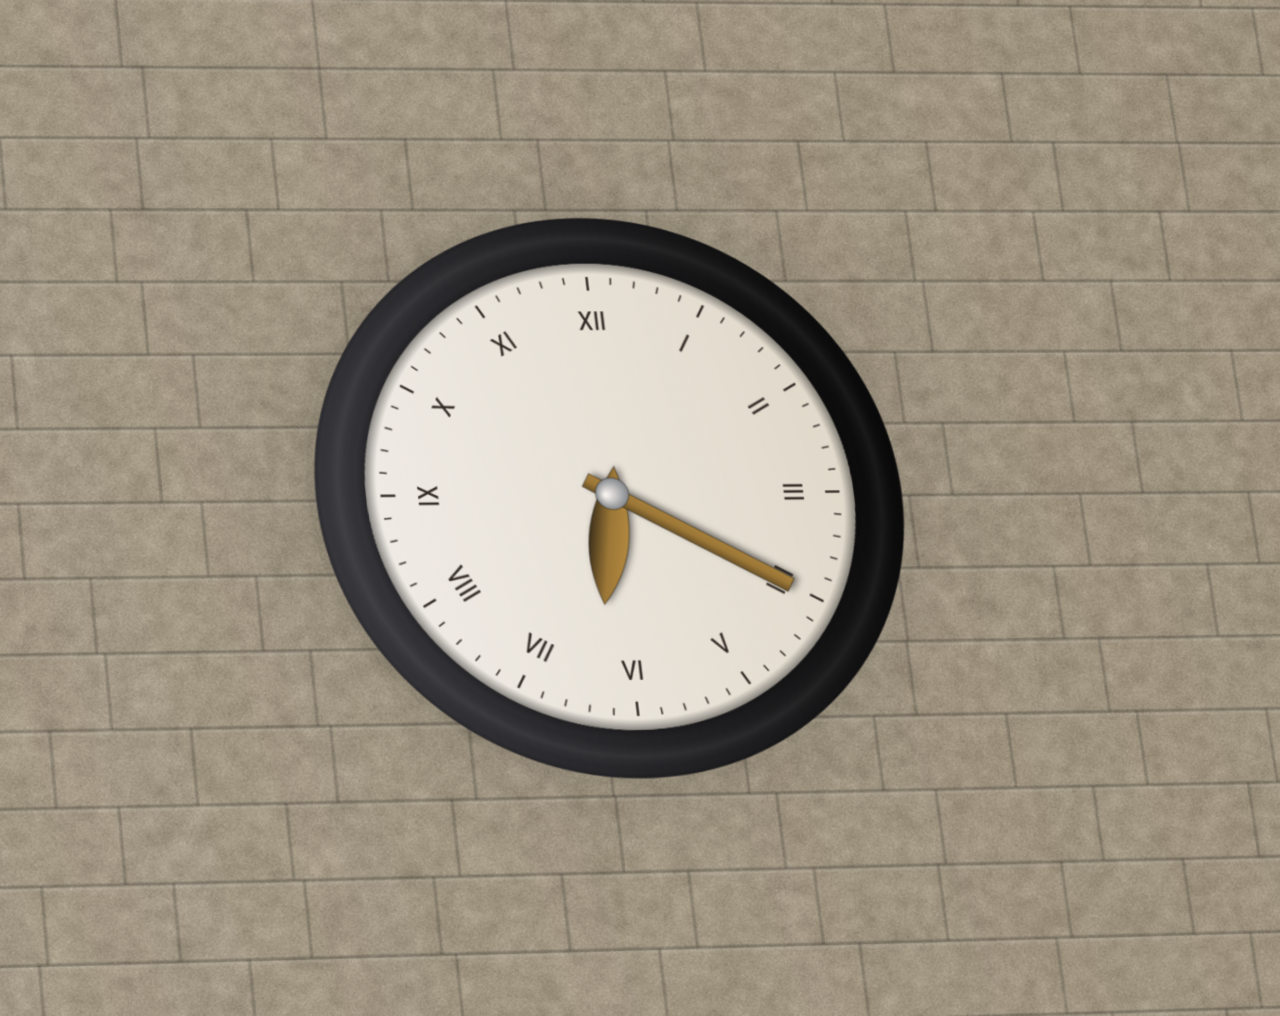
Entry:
6,20
